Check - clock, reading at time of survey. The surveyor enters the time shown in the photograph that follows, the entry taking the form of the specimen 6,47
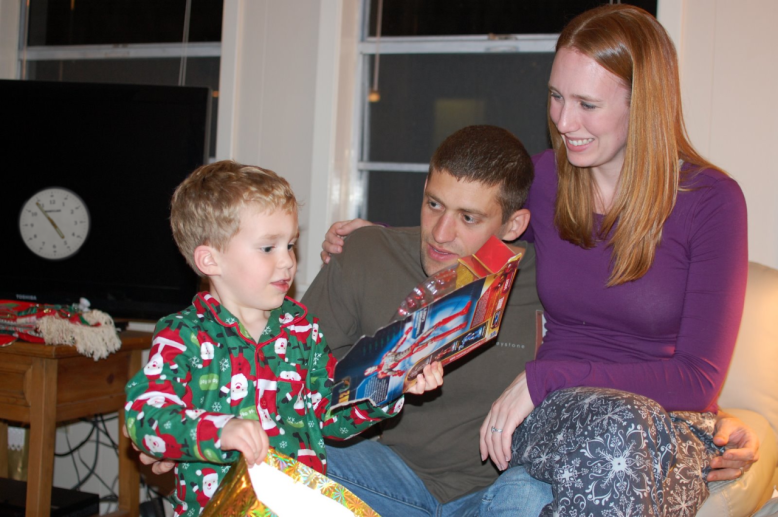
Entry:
4,54
